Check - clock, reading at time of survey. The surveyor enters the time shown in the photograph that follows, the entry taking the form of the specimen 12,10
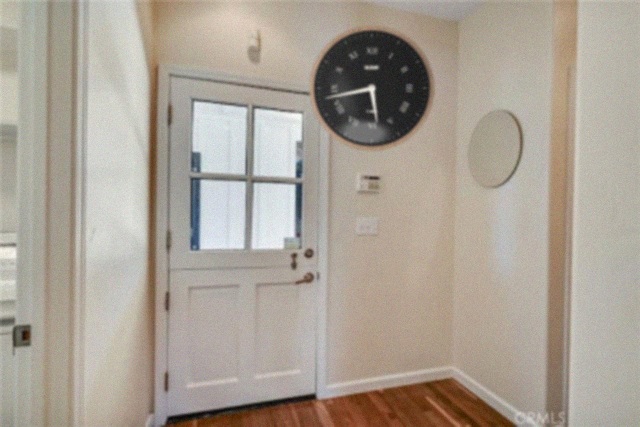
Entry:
5,43
